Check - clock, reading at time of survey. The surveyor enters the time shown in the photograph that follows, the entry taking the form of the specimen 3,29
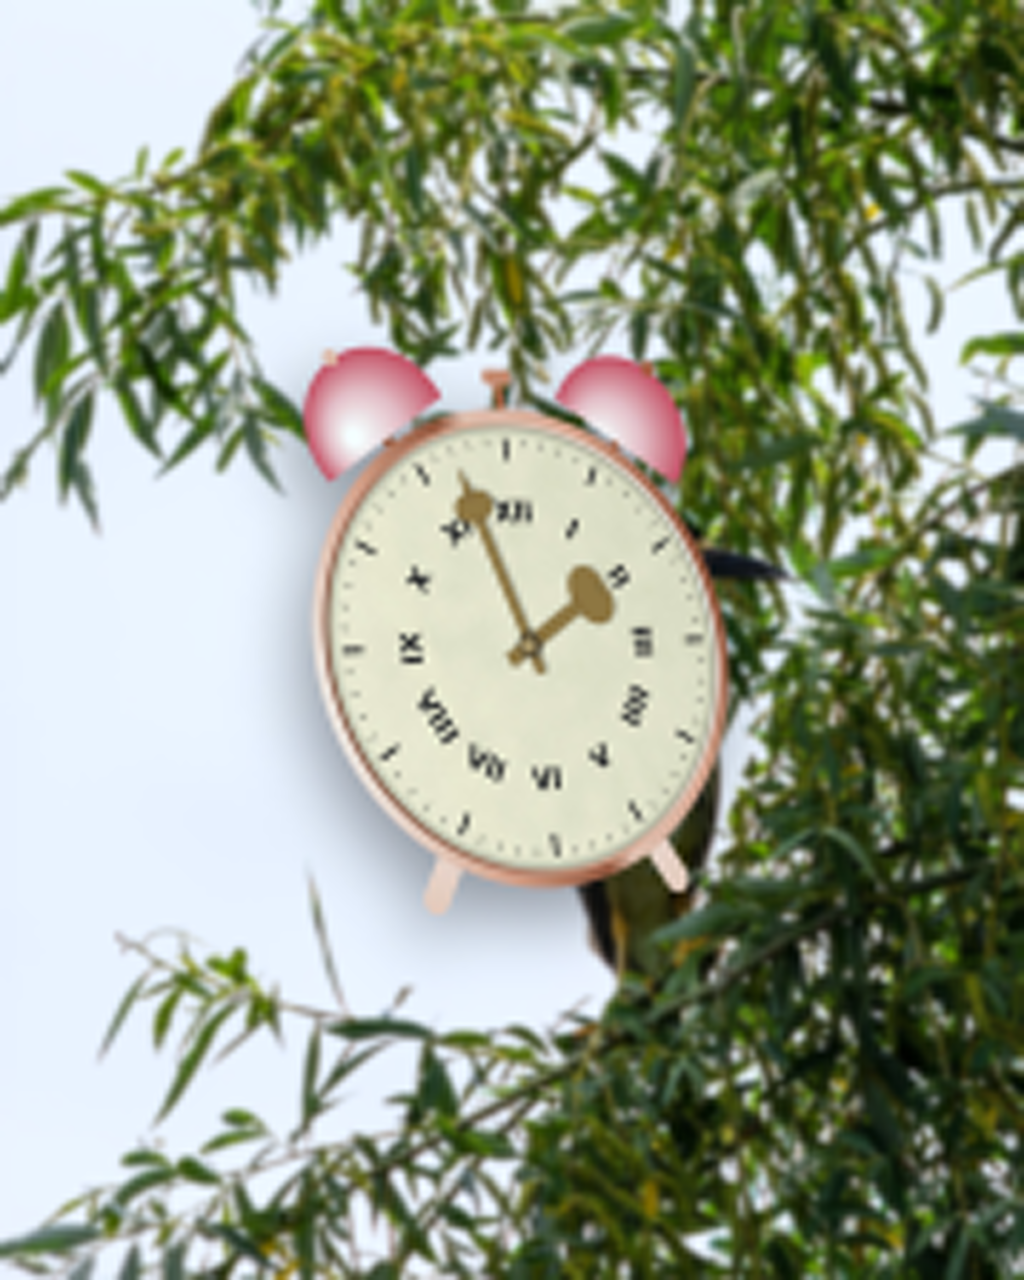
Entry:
1,57
